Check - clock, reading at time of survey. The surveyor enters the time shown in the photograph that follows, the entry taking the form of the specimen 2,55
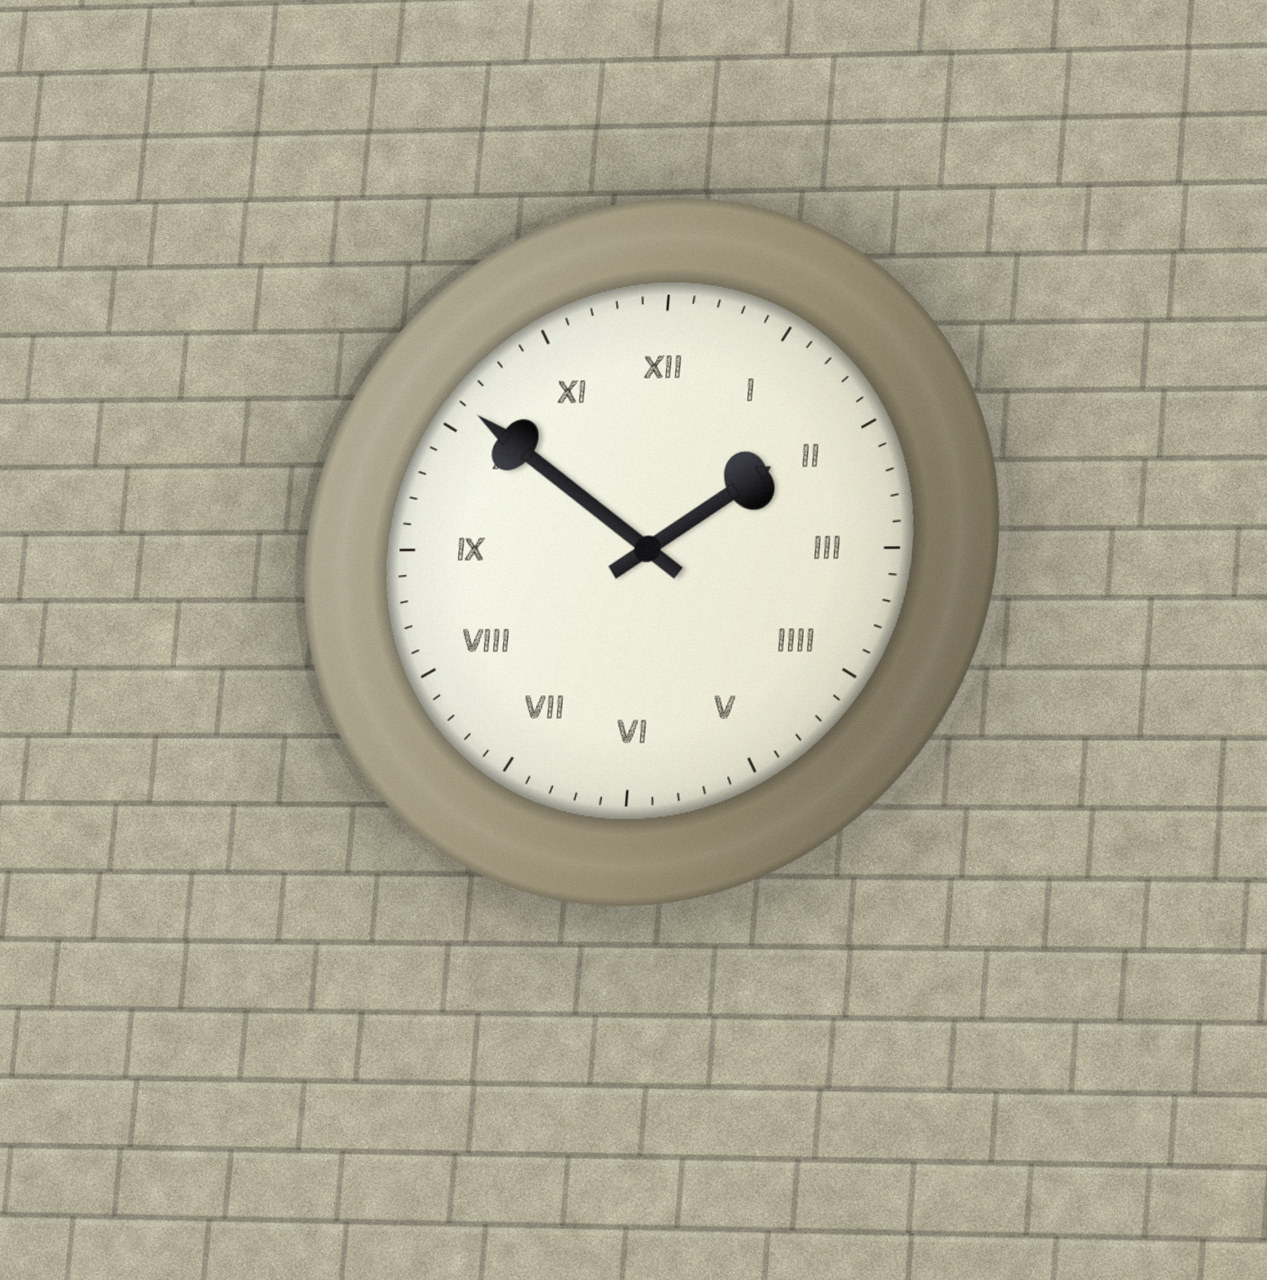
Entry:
1,51
